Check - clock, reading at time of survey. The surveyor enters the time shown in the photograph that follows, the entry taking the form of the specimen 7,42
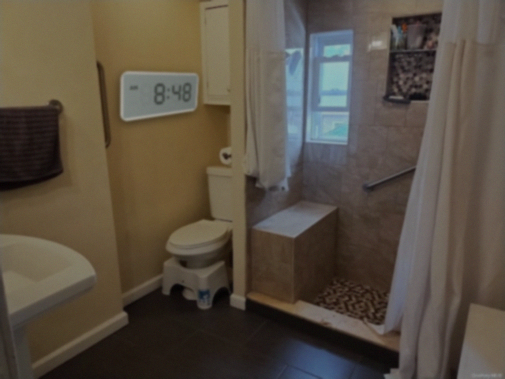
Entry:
8,48
